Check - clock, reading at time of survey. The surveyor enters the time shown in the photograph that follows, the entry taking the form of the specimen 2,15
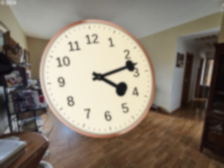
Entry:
4,13
